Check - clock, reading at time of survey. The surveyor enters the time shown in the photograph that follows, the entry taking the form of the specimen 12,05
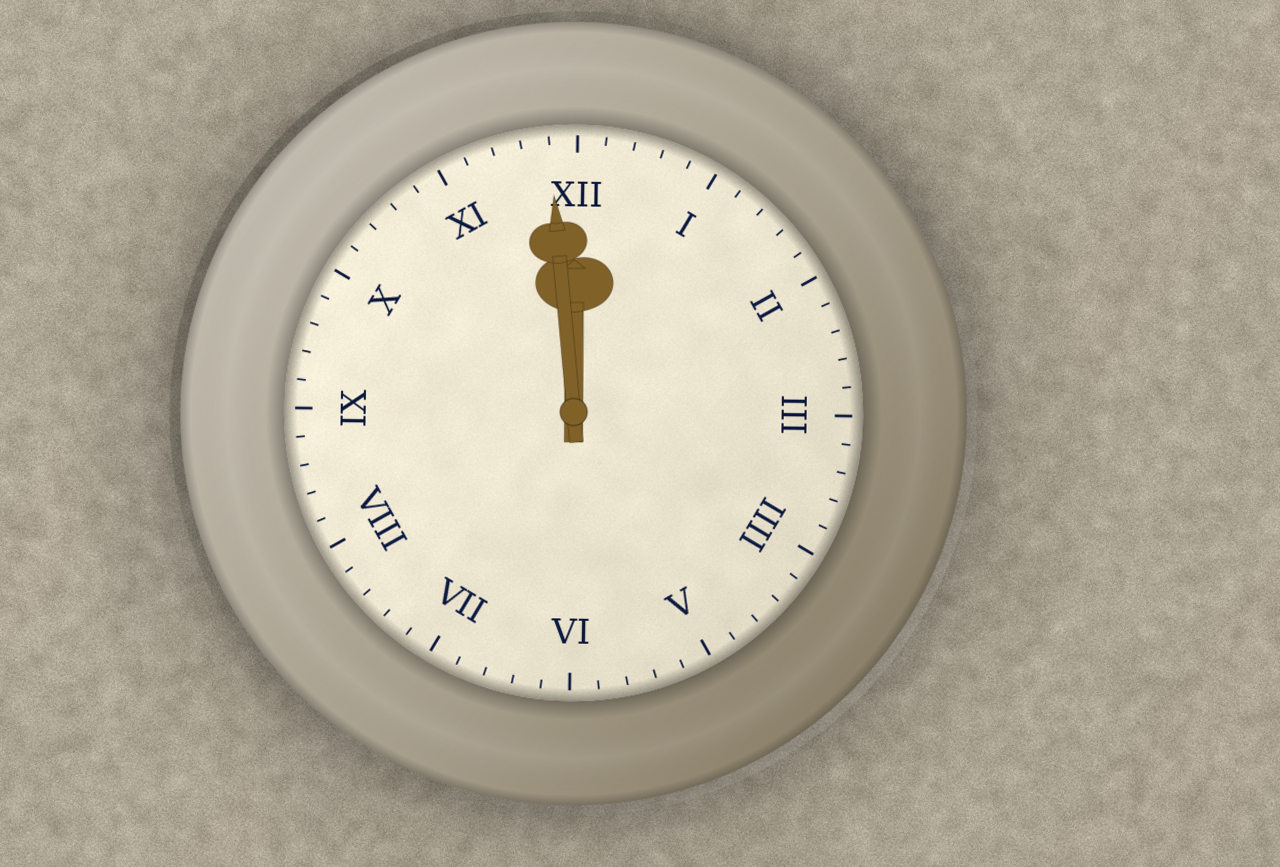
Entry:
11,59
